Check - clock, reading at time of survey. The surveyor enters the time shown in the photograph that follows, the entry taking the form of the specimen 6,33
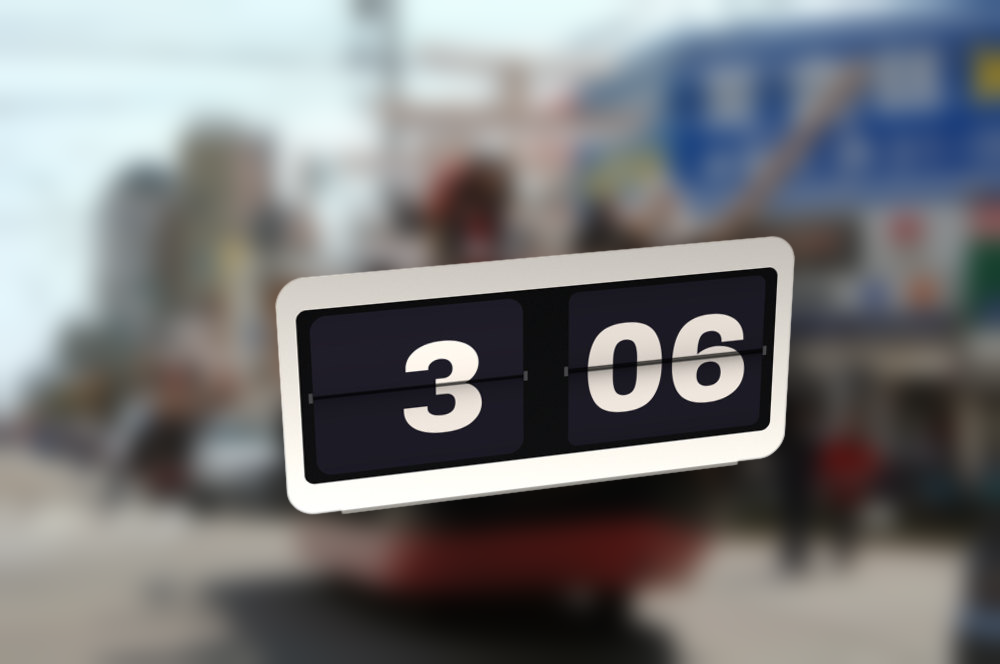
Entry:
3,06
